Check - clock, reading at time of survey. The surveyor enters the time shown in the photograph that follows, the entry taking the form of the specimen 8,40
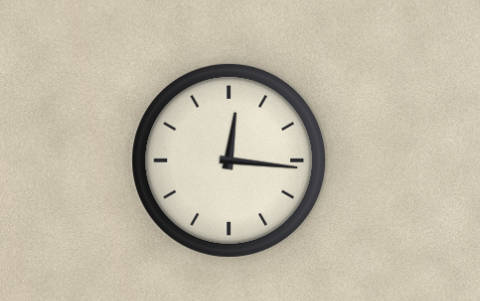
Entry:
12,16
